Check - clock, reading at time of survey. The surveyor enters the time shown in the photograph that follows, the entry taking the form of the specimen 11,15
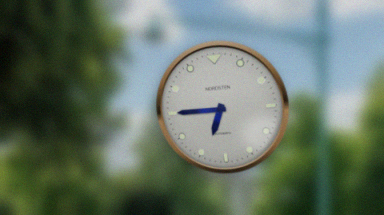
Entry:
6,45
